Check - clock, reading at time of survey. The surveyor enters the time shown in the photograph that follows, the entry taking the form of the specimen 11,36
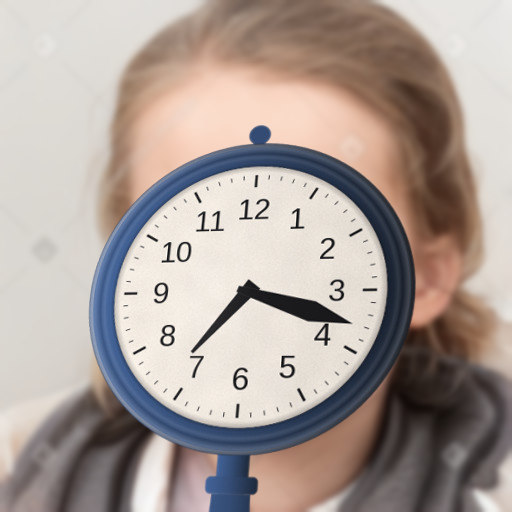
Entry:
7,18
